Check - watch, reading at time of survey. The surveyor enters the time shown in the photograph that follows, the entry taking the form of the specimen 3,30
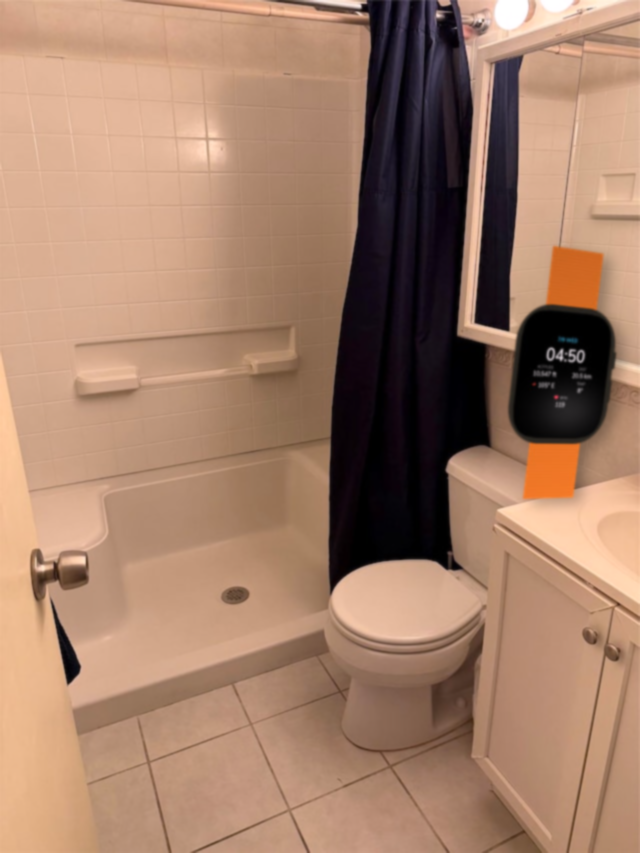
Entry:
4,50
